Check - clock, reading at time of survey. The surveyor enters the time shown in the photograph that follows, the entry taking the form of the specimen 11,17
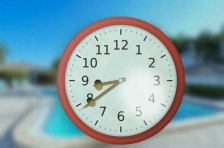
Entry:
8,39
